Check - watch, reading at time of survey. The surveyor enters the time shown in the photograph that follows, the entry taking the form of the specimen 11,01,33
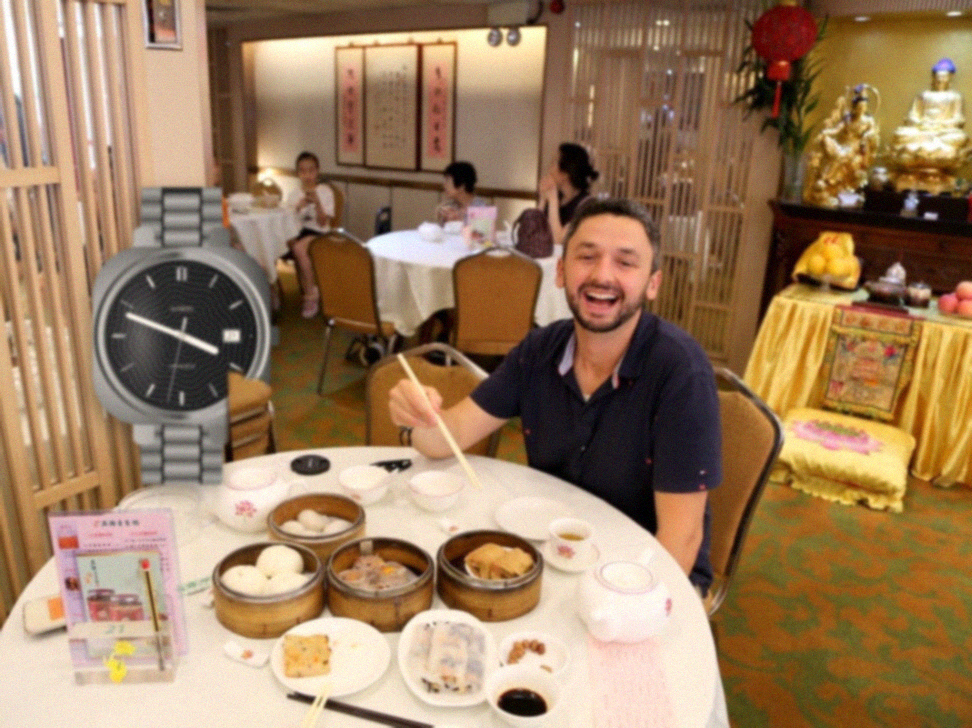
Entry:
3,48,32
